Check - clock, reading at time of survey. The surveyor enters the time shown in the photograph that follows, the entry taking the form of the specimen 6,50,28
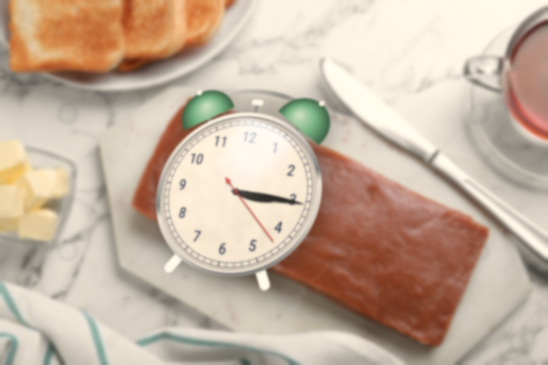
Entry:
3,15,22
